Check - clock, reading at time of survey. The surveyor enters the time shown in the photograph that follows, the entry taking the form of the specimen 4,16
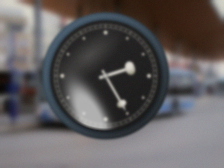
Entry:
2,25
